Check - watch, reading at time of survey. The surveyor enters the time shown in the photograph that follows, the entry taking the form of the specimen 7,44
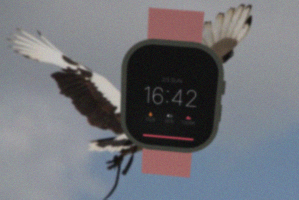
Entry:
16,42
